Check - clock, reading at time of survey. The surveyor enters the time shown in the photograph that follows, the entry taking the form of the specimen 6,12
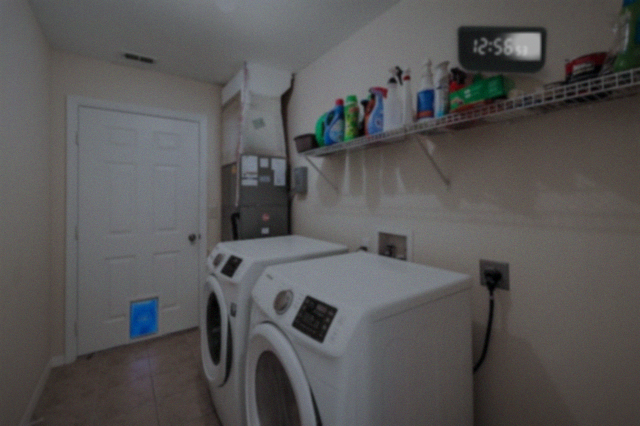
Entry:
12,56
